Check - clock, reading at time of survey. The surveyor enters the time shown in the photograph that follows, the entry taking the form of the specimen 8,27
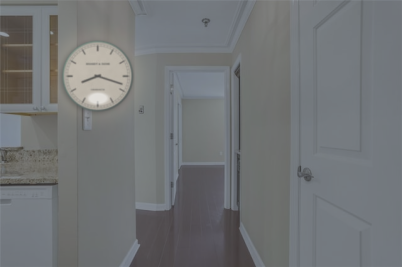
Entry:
8,18
